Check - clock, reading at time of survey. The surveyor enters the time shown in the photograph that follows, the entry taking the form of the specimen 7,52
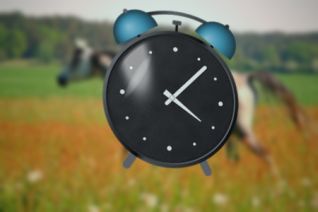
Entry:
4,07
